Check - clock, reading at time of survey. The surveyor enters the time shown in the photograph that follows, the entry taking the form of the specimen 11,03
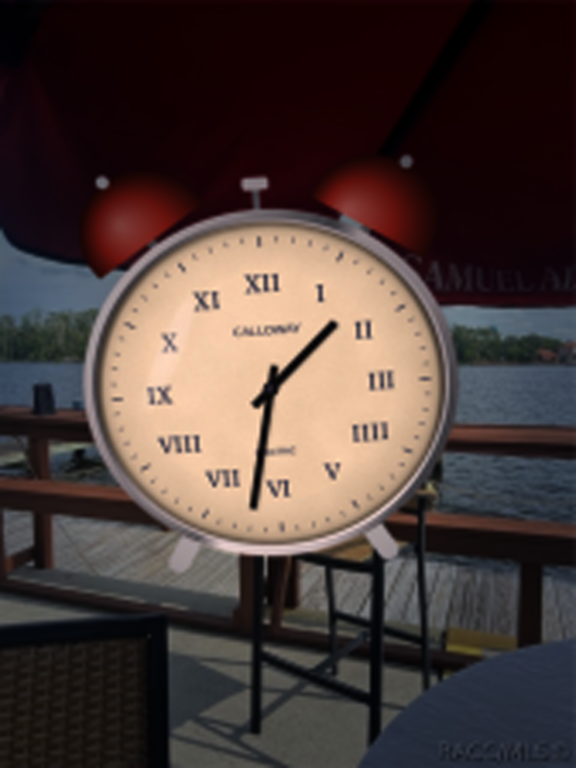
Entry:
1,32
